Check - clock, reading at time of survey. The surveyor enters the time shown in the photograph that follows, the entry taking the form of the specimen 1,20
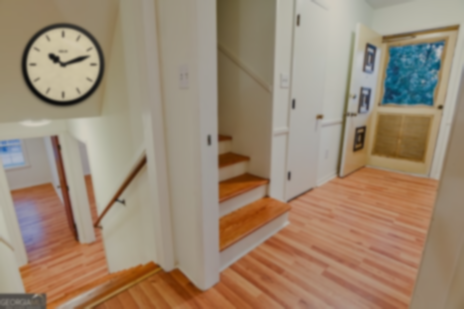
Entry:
10,12
